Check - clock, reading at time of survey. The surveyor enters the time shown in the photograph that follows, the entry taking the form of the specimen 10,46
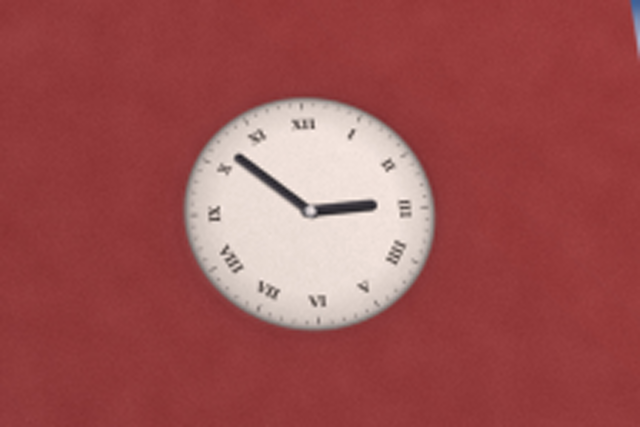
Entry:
2,52
